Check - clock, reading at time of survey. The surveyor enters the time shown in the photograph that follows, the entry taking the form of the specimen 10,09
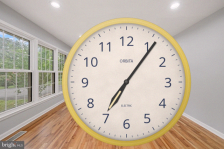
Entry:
7,06
